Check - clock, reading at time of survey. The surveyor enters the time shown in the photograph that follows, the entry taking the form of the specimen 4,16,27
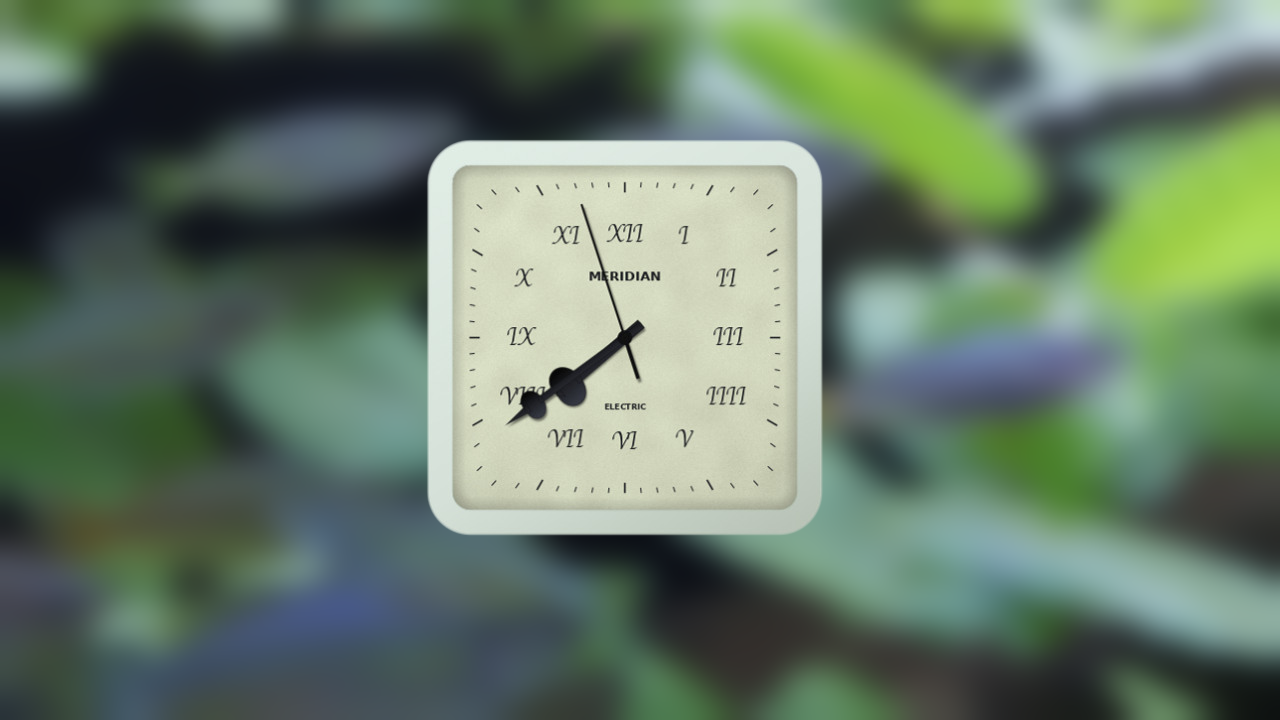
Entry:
7,38,57
